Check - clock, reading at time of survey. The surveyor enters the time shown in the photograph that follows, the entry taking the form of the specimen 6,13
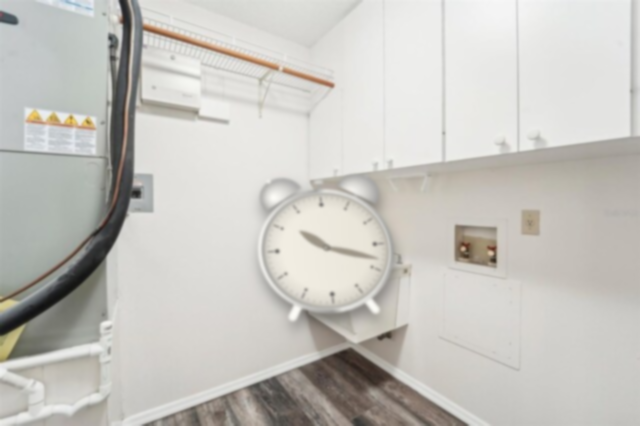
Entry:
10,18
